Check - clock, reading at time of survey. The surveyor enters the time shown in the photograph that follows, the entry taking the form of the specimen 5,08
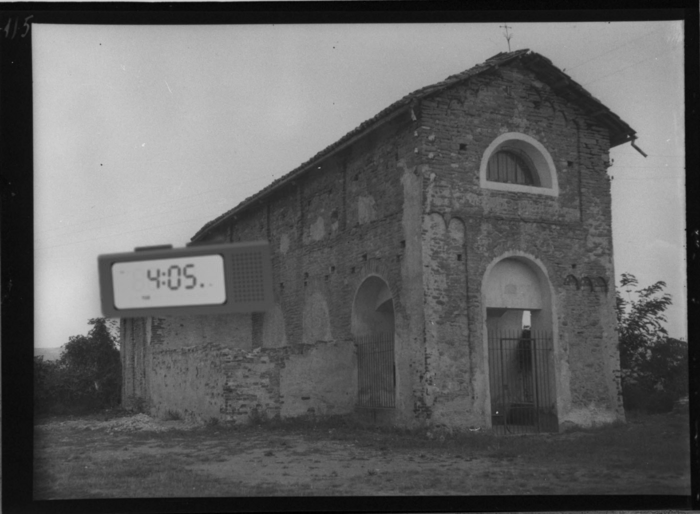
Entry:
4,05
